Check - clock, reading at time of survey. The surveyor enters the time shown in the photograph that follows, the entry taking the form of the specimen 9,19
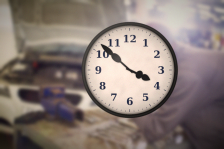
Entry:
3,52
